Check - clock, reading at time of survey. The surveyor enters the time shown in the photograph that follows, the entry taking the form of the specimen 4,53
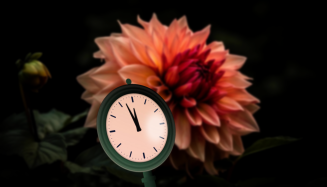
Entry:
11,57
